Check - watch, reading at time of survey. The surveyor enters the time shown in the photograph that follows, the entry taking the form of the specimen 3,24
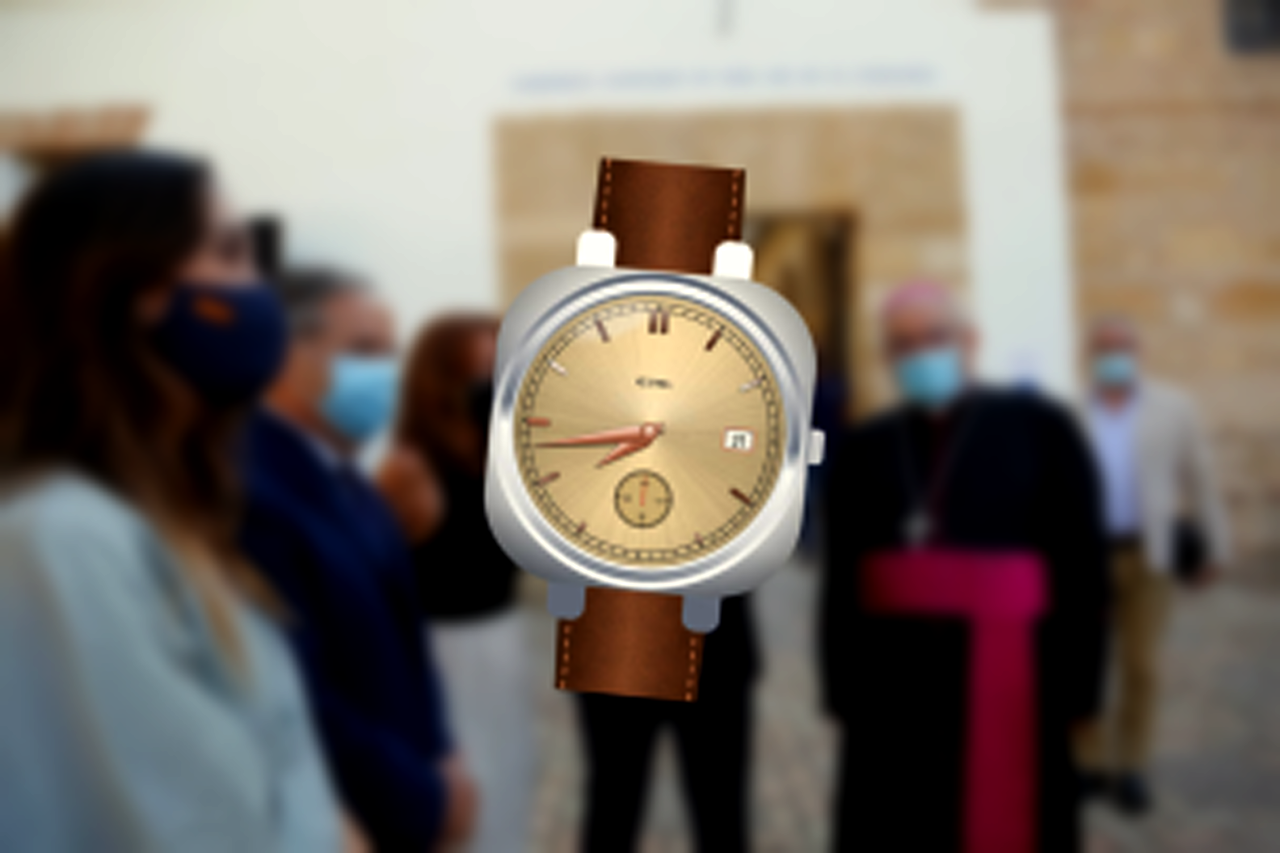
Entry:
7,43
